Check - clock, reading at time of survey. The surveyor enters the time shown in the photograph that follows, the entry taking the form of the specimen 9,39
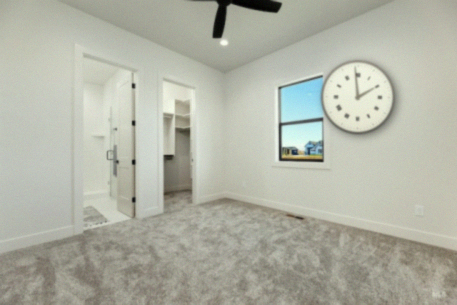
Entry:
1,59
